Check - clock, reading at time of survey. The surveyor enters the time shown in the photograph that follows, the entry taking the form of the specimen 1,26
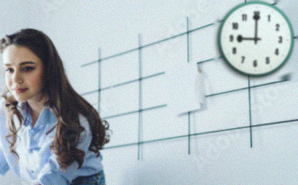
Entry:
9,00
